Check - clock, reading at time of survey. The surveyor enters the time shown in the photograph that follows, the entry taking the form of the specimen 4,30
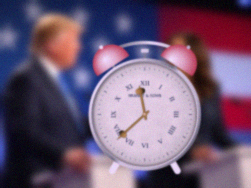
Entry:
11,38
